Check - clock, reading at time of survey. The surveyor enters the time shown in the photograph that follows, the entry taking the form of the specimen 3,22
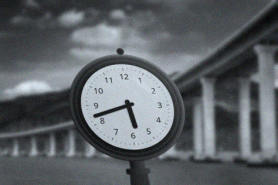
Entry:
5,42
